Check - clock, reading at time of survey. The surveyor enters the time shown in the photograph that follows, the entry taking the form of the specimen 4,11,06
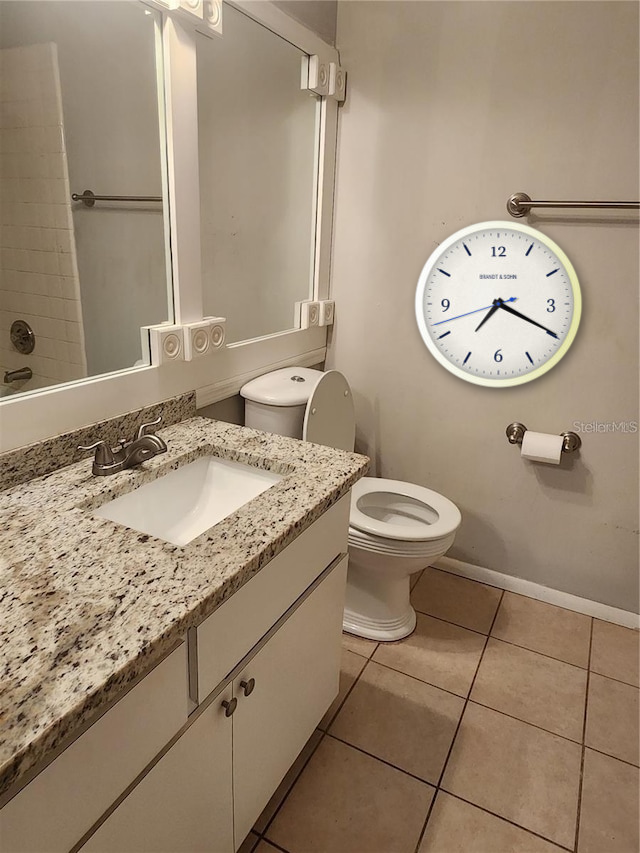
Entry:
7,19,42
